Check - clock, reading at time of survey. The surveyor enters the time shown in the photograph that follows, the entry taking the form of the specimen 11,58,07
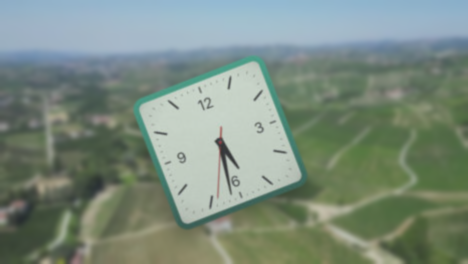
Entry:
5,31,34
